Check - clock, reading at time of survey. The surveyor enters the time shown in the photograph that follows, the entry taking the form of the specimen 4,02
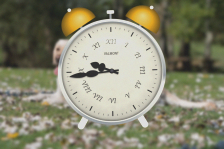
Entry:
9,44
